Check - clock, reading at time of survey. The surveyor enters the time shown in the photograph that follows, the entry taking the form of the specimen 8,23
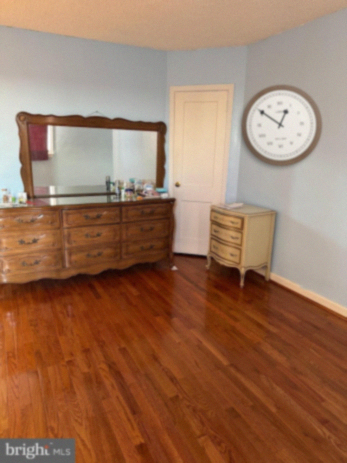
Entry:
12,51
